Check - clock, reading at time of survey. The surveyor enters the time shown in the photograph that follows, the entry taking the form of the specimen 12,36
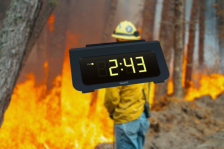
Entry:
2,43
